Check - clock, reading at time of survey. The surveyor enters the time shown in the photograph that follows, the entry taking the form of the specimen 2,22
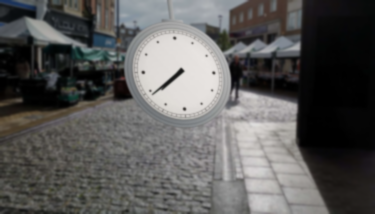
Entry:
7,39
